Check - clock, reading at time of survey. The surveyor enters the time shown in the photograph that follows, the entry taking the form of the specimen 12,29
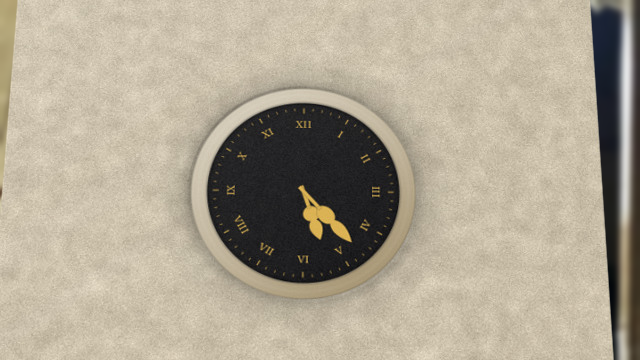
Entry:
5,23
